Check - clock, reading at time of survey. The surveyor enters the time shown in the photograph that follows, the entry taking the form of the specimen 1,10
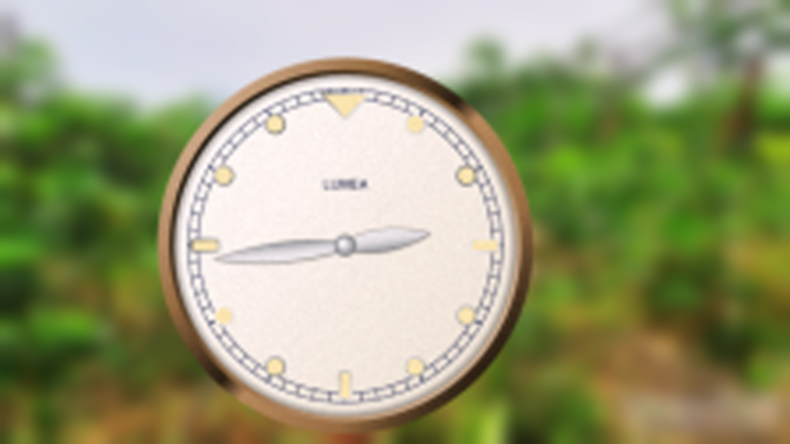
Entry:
2,44
